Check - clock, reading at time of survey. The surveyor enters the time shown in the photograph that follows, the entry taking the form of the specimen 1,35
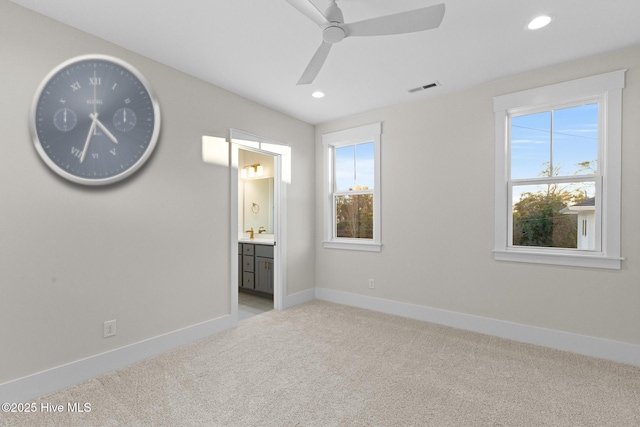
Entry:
4,33
